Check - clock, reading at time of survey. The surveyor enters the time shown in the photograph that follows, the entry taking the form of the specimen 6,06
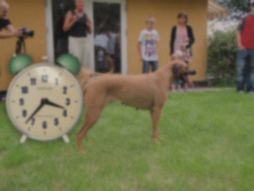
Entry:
3,37
